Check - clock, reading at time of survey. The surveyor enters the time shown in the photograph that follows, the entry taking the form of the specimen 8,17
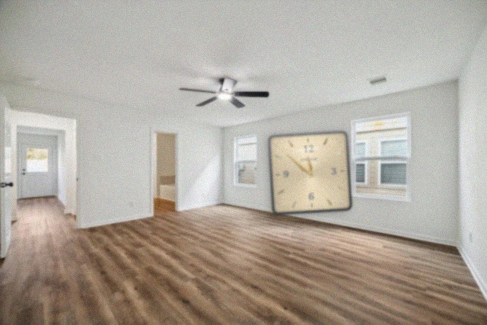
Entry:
11,52
